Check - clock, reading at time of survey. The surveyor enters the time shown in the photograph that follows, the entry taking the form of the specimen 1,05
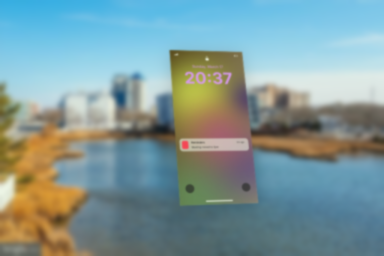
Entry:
20,37
